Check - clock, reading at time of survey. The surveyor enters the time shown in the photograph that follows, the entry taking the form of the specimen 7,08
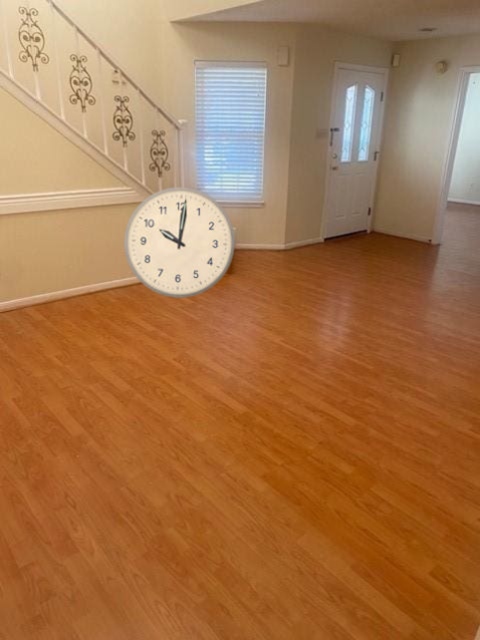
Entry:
10,01
